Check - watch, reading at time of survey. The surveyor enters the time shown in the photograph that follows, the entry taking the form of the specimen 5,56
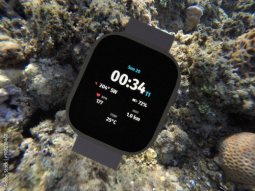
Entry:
0,34
